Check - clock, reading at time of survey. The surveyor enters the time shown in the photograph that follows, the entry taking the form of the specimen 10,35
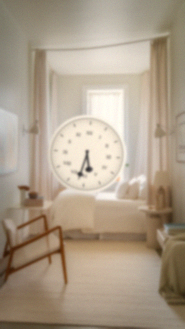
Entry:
5,32
